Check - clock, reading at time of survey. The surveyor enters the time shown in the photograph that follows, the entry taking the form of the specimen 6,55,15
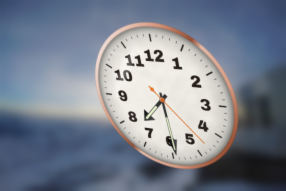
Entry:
7,29,23
